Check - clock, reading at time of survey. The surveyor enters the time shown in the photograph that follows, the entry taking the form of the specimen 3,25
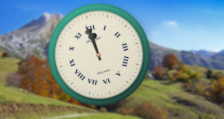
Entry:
11,59
